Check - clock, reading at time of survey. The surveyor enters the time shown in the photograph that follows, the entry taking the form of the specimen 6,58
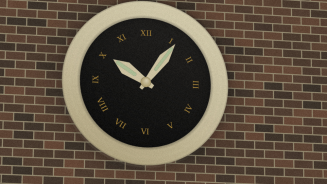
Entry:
10,06
